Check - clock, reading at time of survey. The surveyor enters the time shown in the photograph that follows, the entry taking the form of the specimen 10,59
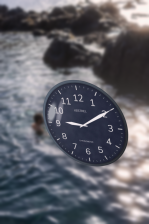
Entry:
9,10
